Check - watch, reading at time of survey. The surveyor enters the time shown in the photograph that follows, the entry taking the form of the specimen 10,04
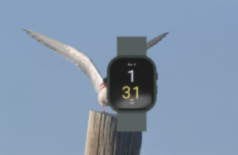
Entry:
1,31
